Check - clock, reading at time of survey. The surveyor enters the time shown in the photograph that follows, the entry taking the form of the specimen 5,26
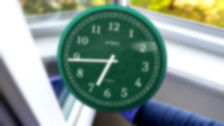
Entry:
6,44
